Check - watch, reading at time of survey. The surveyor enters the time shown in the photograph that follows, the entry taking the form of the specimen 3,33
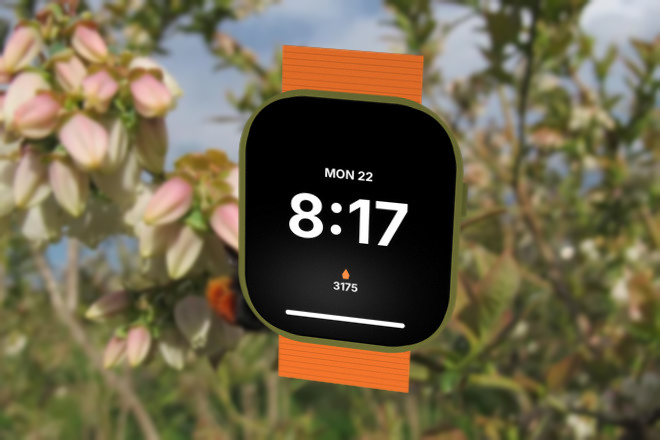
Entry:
8,17
